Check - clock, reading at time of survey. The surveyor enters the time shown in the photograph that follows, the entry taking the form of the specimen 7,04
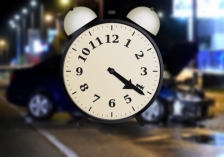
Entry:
4,21
